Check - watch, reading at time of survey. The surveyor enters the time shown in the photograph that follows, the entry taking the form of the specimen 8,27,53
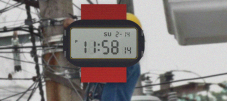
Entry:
11,58,14
